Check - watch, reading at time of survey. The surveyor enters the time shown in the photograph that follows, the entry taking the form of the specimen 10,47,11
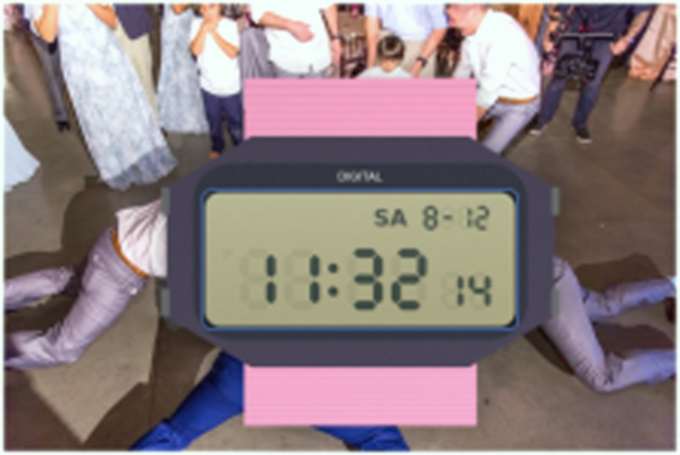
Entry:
11,32,14
